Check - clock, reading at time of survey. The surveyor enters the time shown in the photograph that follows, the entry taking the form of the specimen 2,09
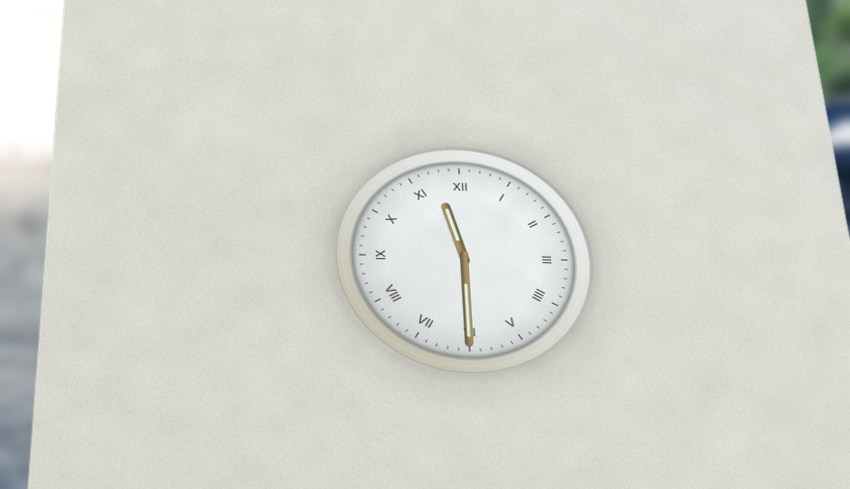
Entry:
11,30
